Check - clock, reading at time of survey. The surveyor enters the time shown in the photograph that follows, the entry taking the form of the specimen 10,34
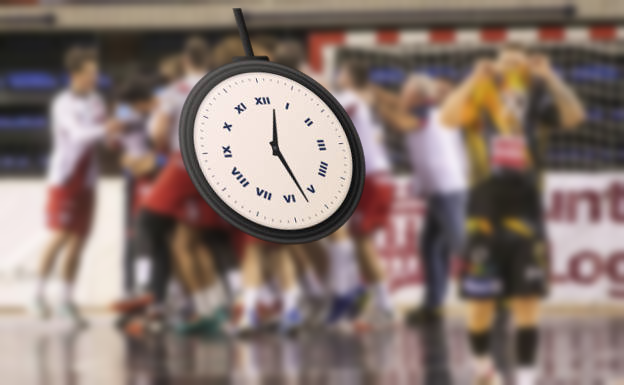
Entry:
12,27
